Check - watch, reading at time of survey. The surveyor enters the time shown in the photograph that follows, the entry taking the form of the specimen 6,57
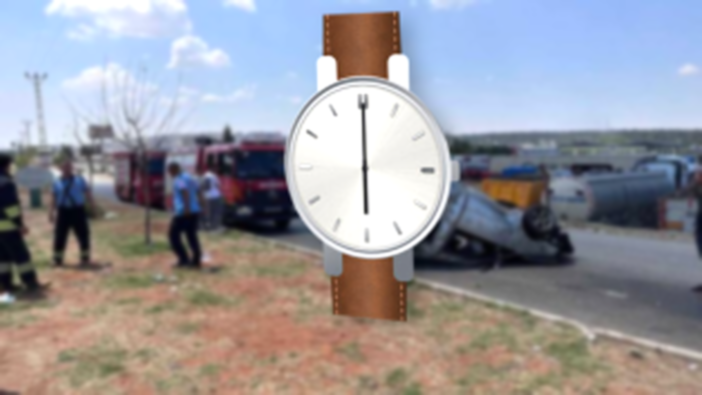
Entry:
6,00
